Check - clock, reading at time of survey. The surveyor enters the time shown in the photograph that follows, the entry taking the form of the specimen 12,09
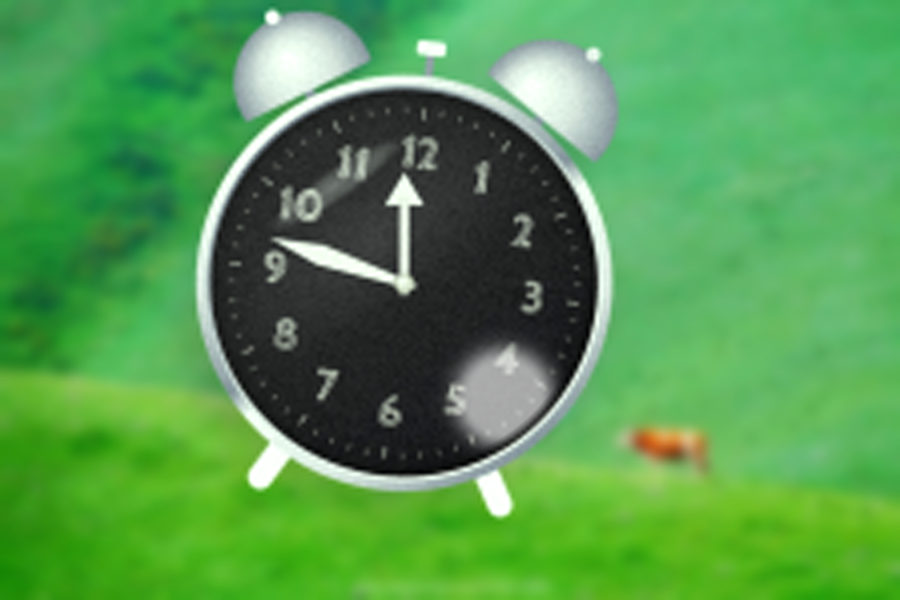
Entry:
11,47
